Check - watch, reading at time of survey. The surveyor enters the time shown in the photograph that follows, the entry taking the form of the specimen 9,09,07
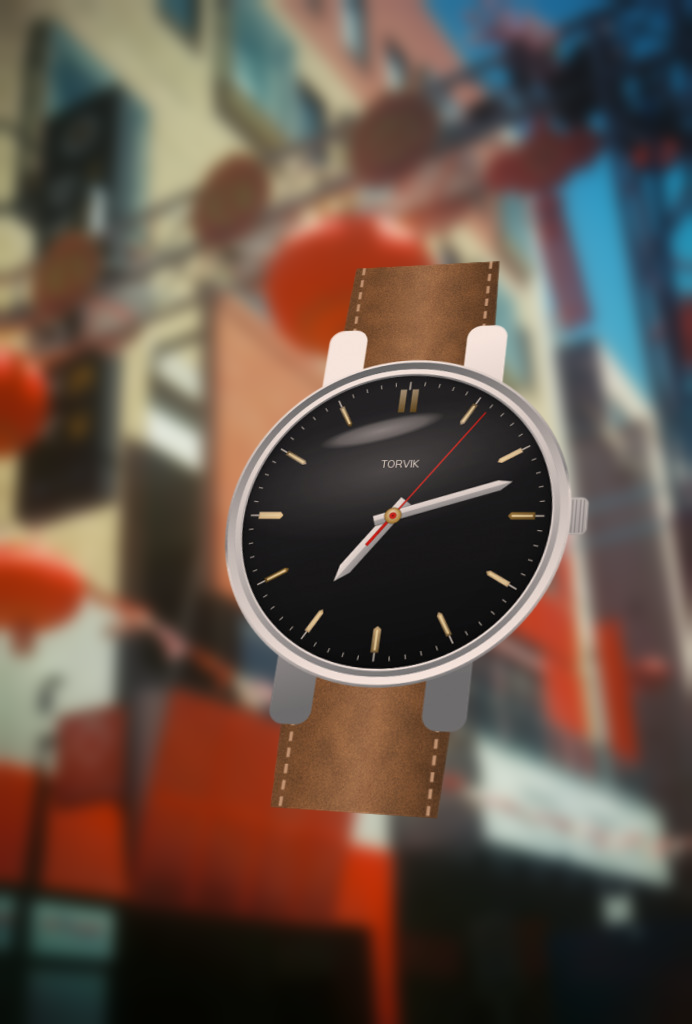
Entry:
7,12,06
